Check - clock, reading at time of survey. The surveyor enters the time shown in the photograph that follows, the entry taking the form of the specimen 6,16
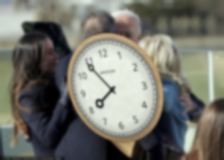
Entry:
7,54
